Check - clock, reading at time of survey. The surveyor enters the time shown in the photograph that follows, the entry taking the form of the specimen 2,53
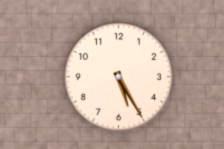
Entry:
5,25
